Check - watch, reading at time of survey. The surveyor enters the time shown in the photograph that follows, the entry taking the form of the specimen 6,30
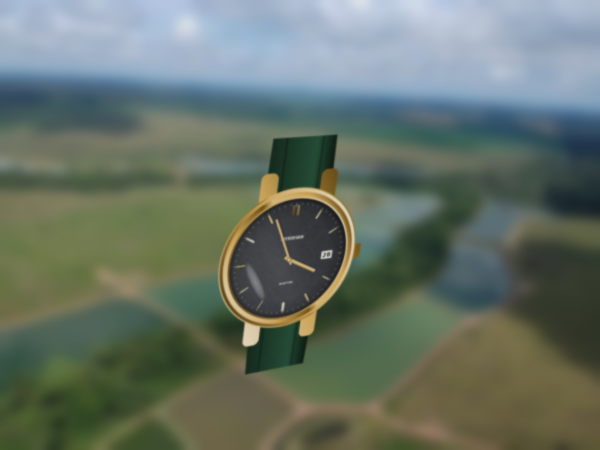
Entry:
3,56
